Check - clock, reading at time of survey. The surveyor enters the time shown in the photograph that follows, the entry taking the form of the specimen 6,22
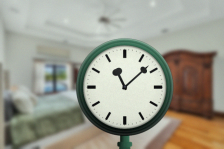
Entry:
11,08
